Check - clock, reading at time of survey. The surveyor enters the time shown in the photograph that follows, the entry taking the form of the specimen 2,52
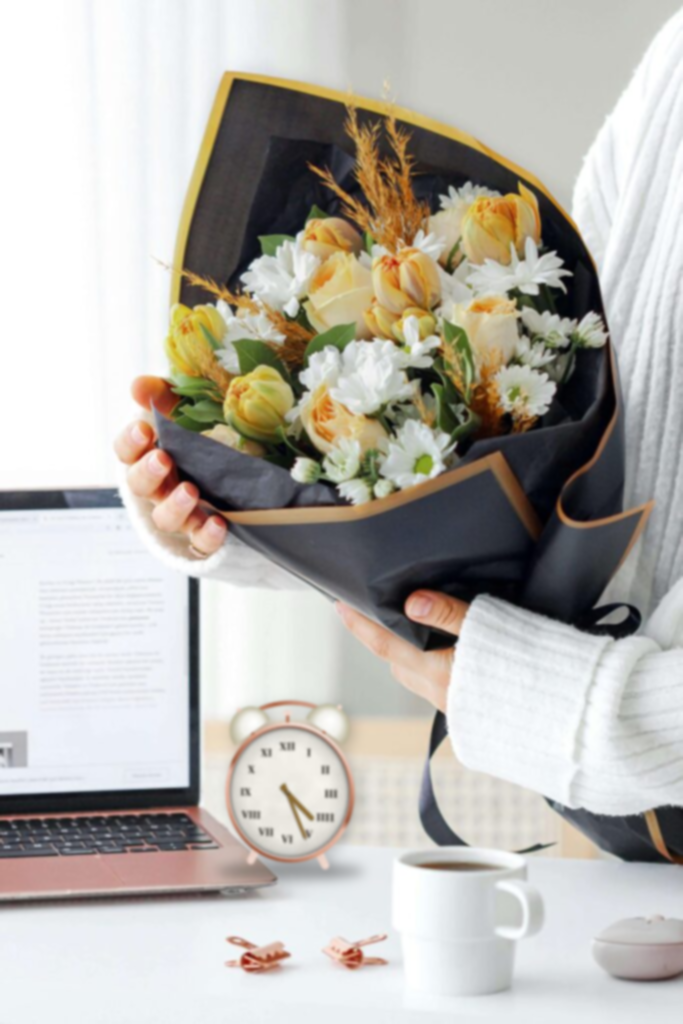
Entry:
4,26
